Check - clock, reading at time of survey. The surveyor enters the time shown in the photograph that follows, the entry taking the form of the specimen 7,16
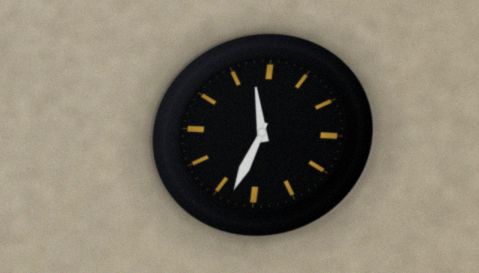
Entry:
11,33
